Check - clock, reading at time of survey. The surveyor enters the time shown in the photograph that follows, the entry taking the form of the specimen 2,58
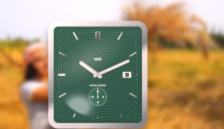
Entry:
10,11
